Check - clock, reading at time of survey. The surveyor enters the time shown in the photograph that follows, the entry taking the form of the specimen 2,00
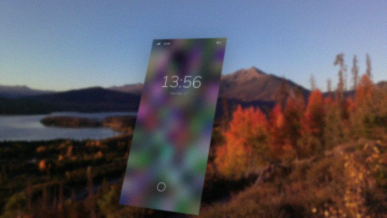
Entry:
13,56
